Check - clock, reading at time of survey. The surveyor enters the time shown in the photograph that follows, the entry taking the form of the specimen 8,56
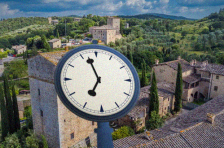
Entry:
6,57
